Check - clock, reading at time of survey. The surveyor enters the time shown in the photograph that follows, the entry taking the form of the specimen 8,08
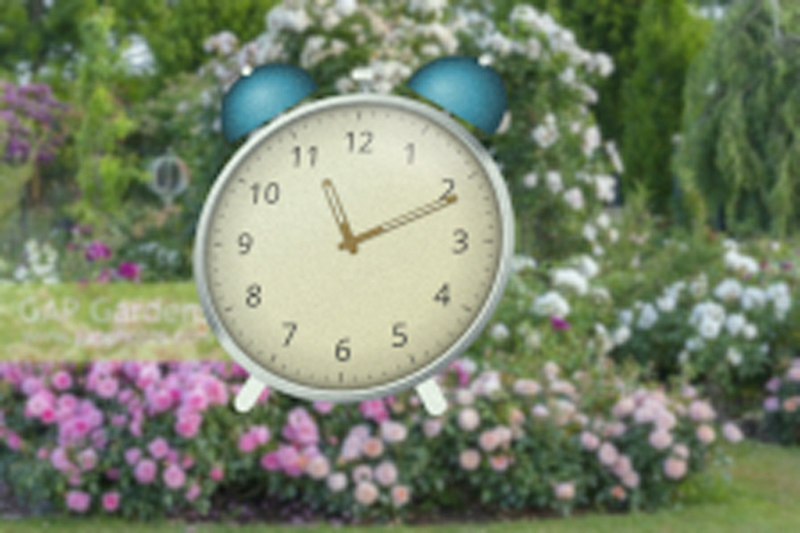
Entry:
11,11
